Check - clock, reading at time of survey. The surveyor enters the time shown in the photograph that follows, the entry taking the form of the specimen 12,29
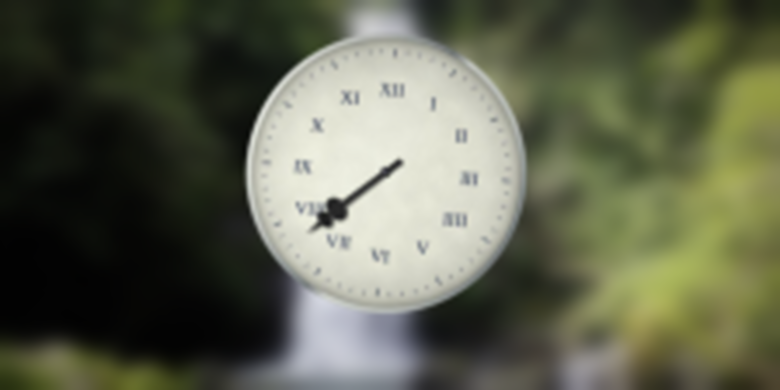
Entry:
7,38
